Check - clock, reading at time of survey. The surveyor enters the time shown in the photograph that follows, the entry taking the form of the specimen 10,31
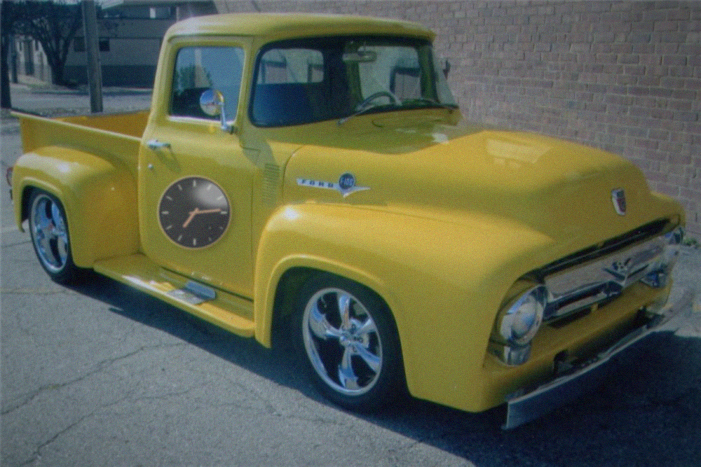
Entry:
7,14
